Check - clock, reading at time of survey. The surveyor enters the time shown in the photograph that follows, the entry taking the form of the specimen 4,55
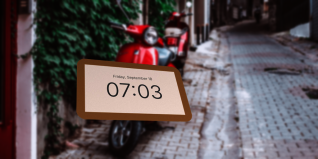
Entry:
7,03
